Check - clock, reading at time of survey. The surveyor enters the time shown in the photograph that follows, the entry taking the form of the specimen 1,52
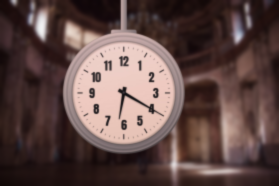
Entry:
6,20
